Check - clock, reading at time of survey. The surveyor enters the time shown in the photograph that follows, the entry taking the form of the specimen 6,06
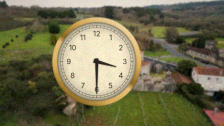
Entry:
3,30
